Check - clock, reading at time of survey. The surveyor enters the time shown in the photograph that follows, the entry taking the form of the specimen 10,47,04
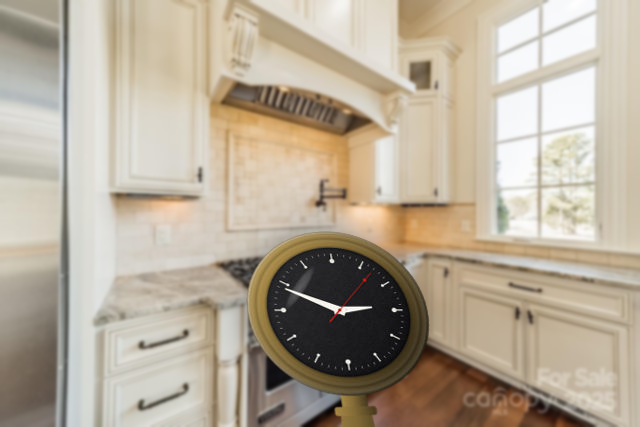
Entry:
2,49,07
